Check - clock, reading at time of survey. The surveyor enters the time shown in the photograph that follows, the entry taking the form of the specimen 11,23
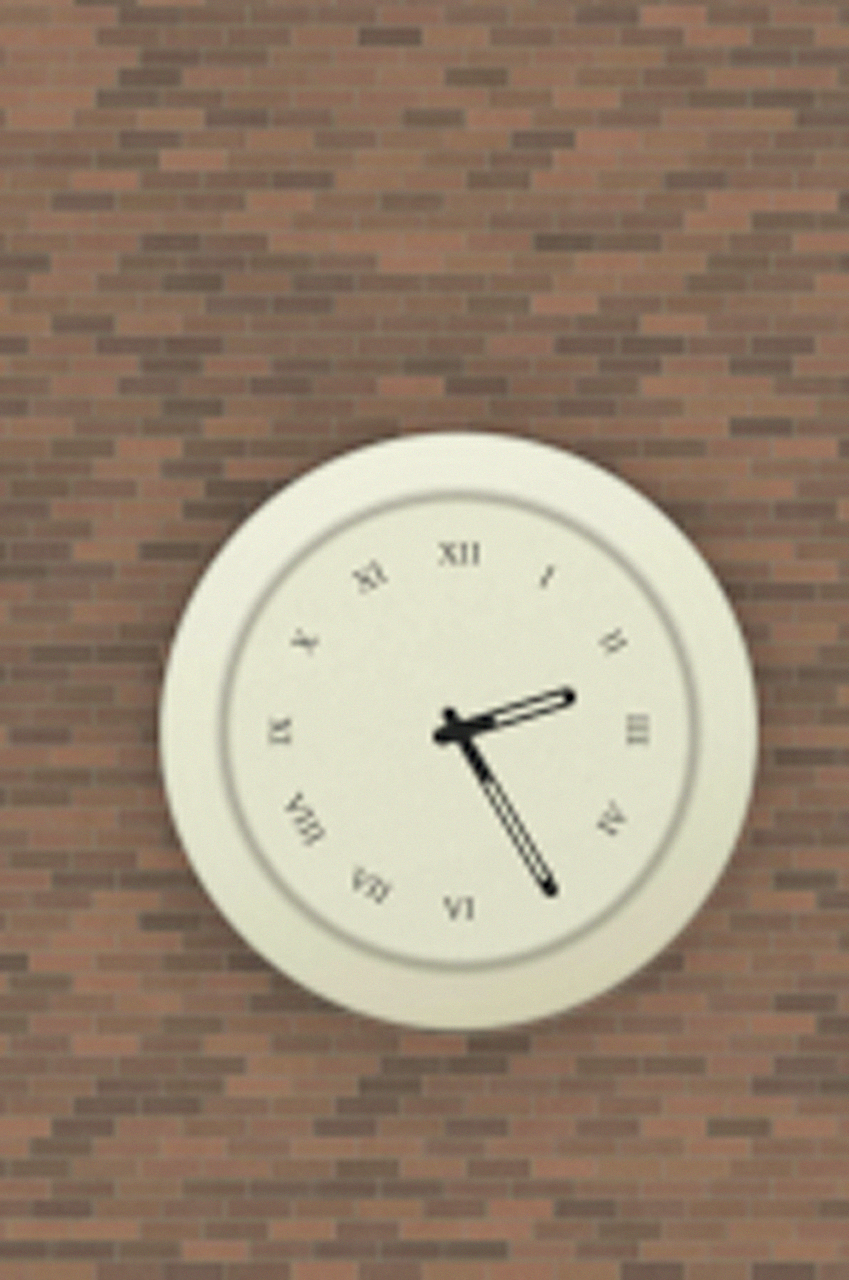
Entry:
2,25
